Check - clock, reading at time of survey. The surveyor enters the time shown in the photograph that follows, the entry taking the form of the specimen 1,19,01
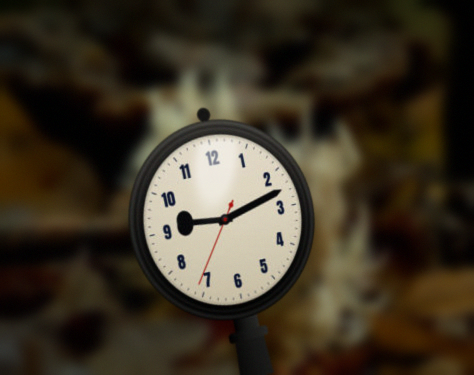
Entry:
9,12,36
